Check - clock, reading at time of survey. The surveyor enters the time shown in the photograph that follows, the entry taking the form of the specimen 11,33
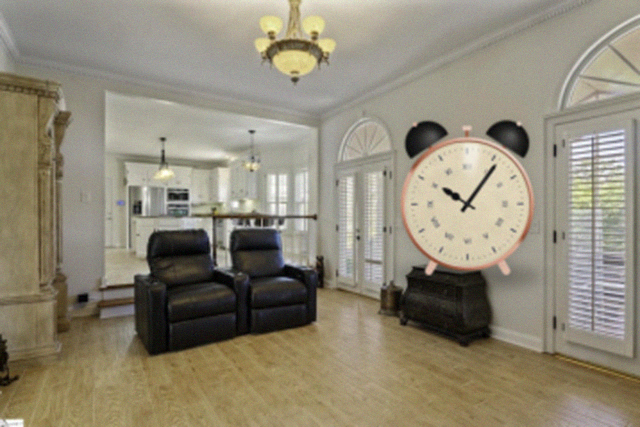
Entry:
10,06
